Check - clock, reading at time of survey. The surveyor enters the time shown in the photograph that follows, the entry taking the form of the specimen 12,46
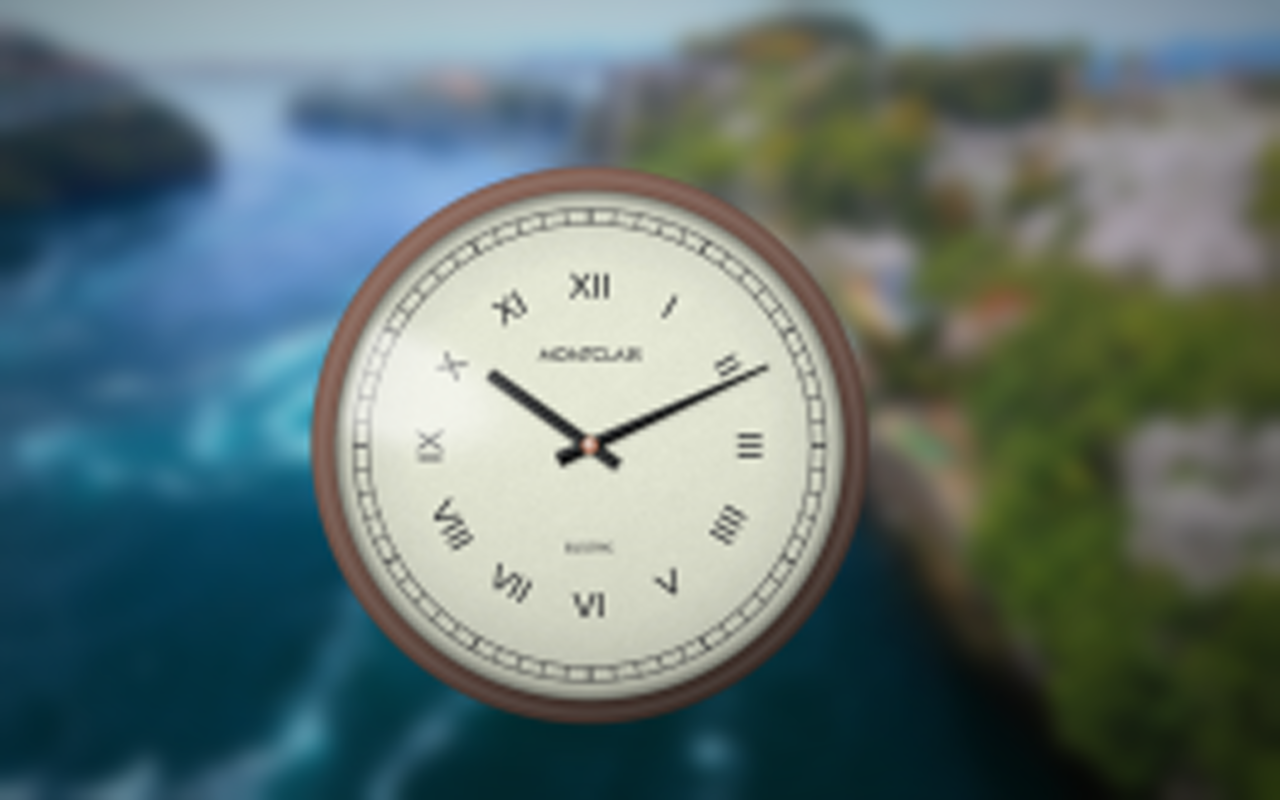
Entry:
10,11
